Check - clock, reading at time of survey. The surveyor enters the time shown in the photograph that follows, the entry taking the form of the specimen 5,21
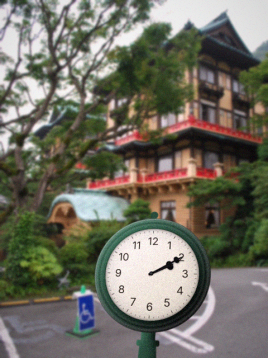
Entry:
2,10
